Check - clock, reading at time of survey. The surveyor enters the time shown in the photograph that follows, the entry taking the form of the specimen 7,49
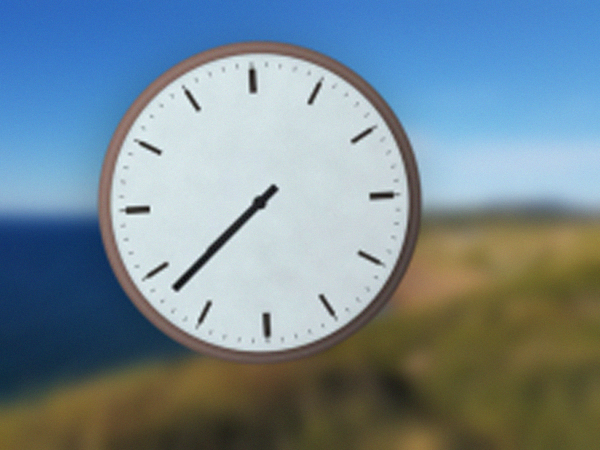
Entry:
7,38
